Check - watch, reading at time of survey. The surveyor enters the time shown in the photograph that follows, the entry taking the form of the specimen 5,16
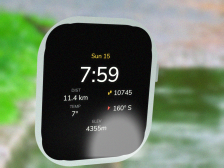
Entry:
7,59
